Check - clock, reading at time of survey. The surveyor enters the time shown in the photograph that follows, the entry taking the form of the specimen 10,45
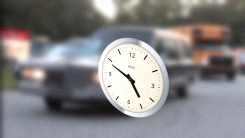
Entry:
4,49
